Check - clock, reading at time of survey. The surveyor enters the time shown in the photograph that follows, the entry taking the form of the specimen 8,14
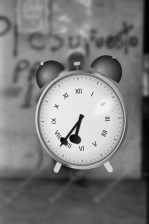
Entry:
6,37
